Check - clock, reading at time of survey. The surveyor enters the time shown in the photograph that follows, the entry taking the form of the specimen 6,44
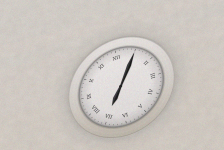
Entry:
7,05
